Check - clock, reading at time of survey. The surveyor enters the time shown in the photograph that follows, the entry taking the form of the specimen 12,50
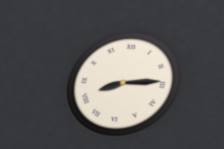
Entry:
8,14
